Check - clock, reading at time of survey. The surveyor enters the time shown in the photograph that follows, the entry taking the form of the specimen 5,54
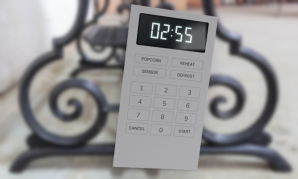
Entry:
2,55
